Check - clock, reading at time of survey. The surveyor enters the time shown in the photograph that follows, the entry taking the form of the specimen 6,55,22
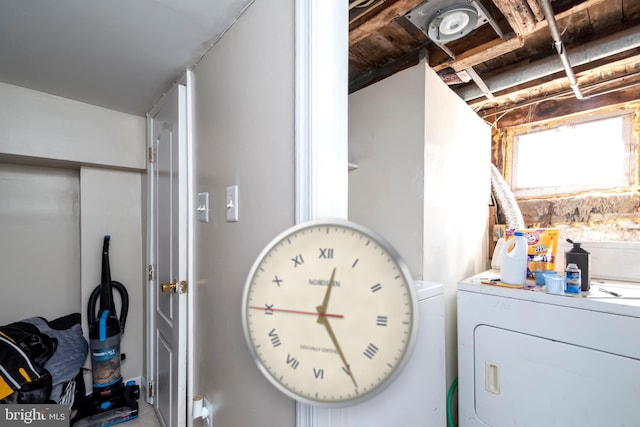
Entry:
12,24,45
